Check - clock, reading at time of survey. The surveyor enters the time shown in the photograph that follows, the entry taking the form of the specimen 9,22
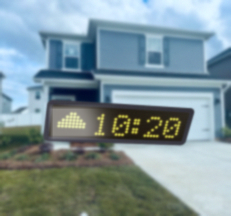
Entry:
10,20
